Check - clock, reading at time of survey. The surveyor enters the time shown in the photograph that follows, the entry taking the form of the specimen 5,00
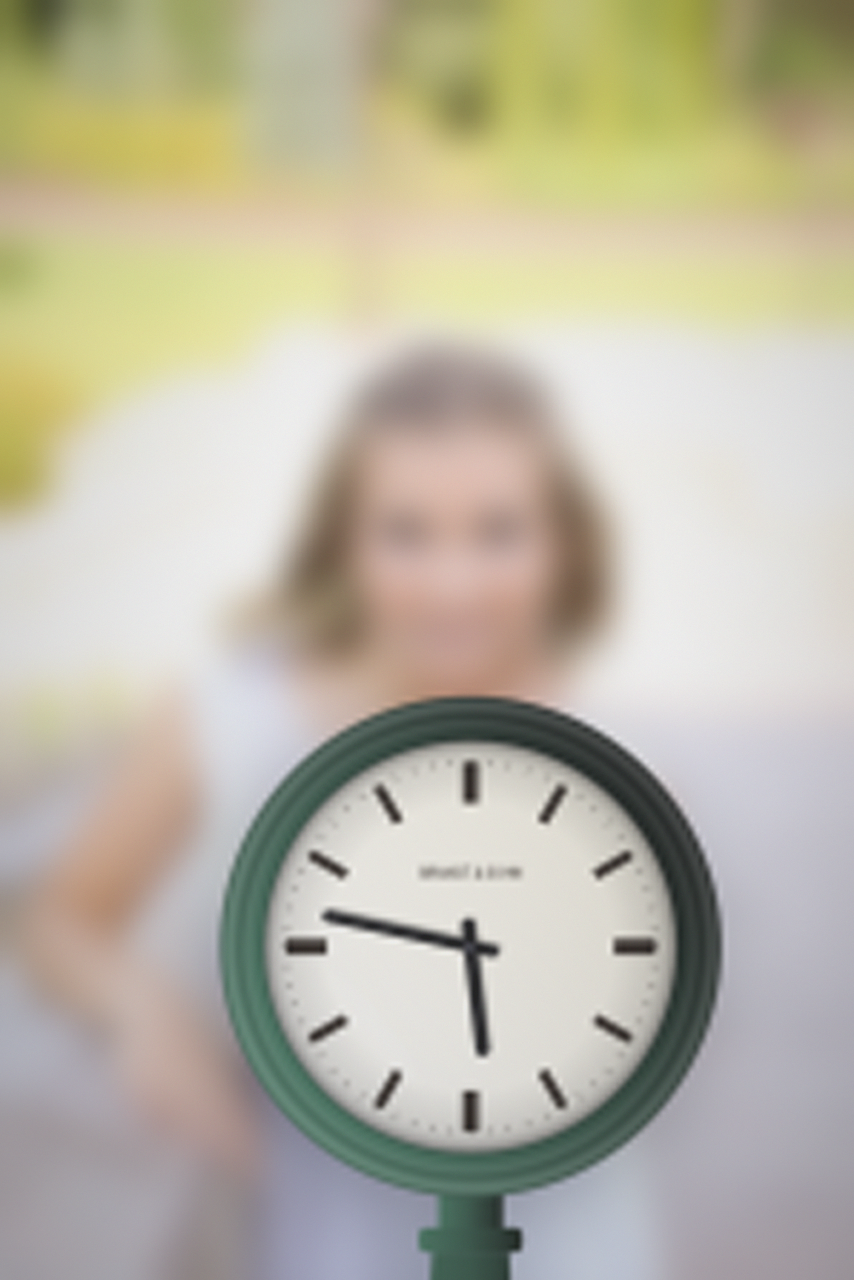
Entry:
5,47
